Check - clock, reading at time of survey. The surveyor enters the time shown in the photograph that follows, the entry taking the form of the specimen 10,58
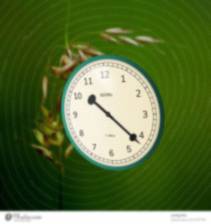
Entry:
10,22
